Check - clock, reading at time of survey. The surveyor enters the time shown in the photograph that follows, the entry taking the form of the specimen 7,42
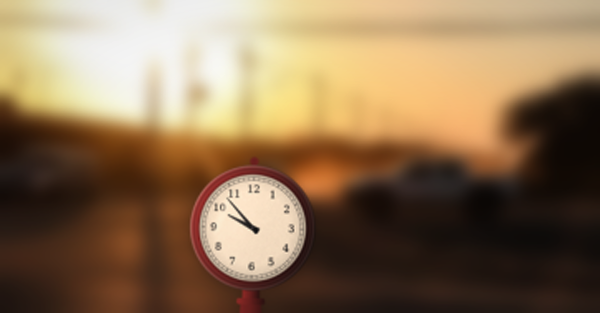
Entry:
9,53
